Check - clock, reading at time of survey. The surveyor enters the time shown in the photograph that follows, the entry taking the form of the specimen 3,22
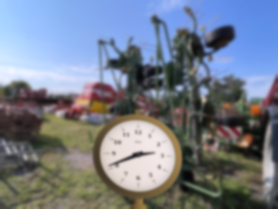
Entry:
2,41
